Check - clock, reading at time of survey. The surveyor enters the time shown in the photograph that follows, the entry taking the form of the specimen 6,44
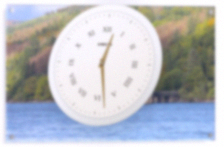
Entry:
12,28
